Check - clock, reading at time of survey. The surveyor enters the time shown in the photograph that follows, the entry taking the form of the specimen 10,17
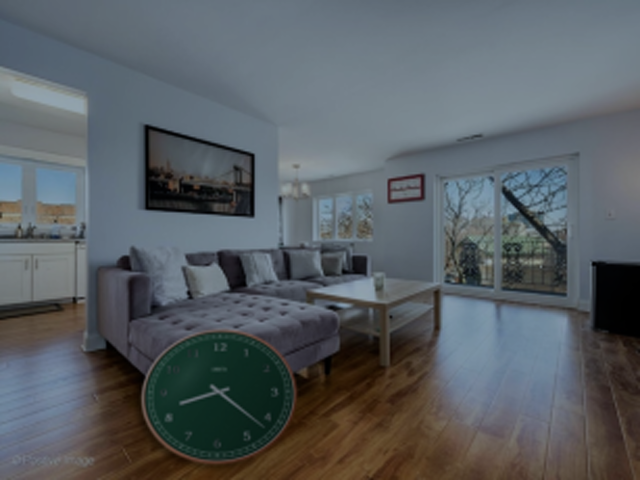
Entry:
8,22
